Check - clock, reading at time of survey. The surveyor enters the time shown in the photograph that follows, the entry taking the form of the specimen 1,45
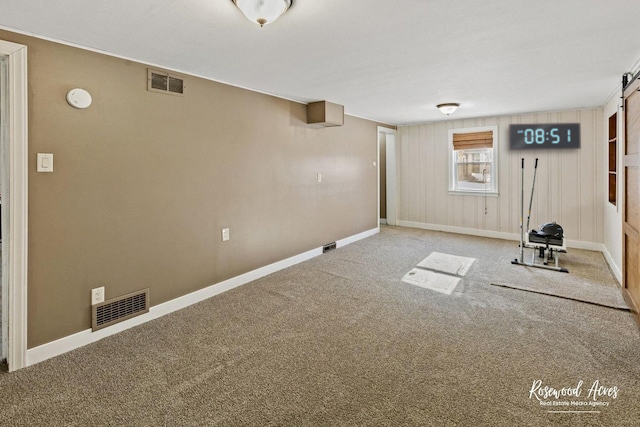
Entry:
8,51
